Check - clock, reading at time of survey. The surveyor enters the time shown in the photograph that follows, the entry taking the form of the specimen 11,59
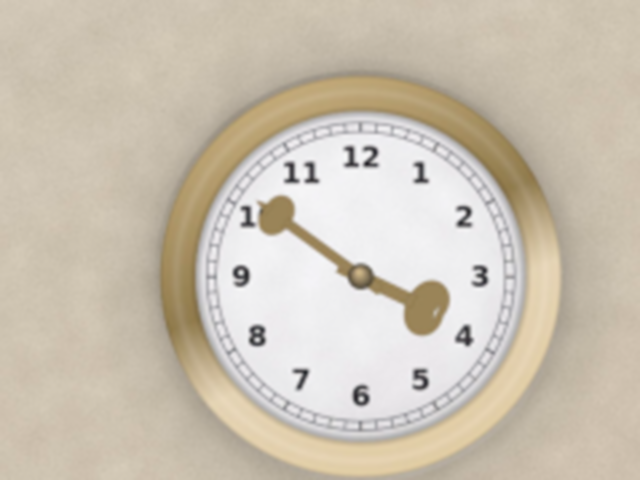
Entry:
3,51
